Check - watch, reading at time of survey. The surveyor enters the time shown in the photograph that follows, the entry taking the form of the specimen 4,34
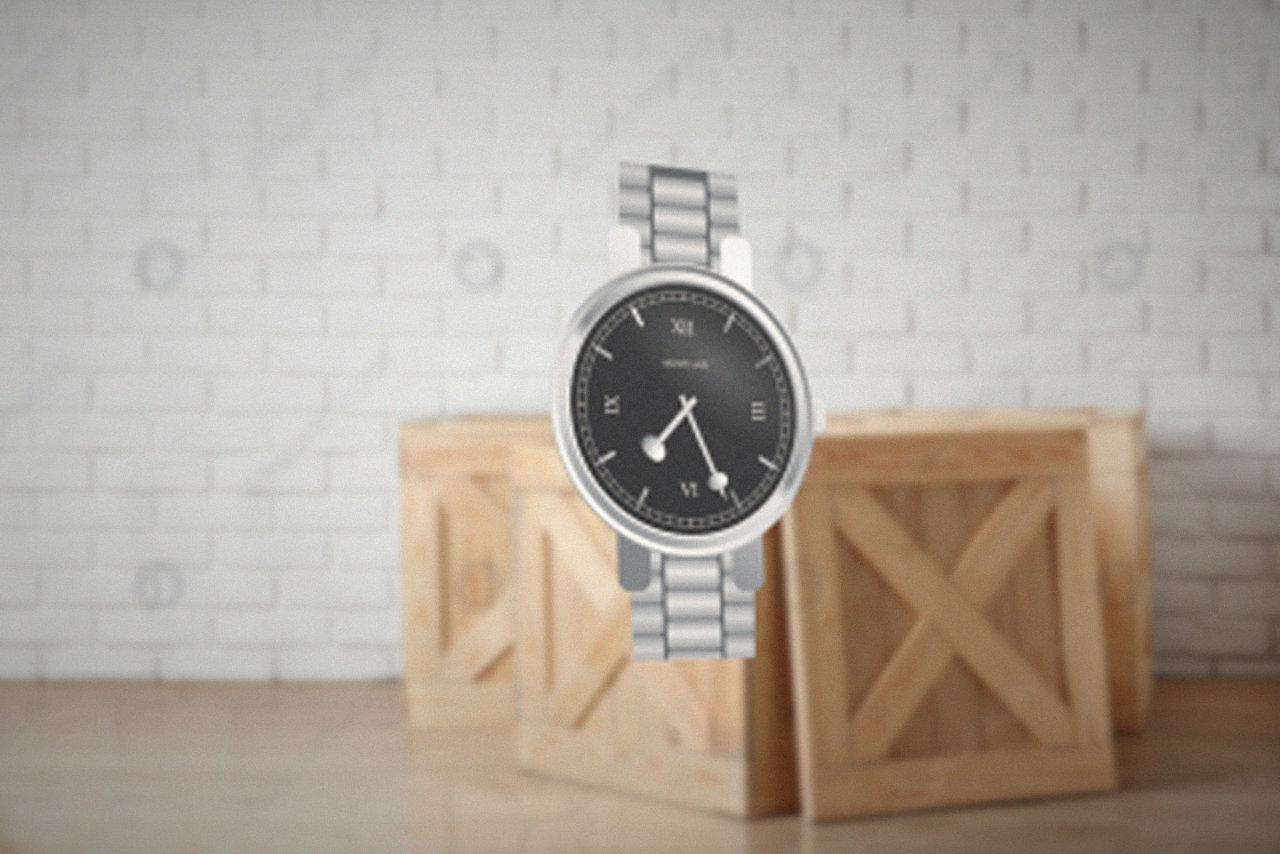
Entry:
7,26
